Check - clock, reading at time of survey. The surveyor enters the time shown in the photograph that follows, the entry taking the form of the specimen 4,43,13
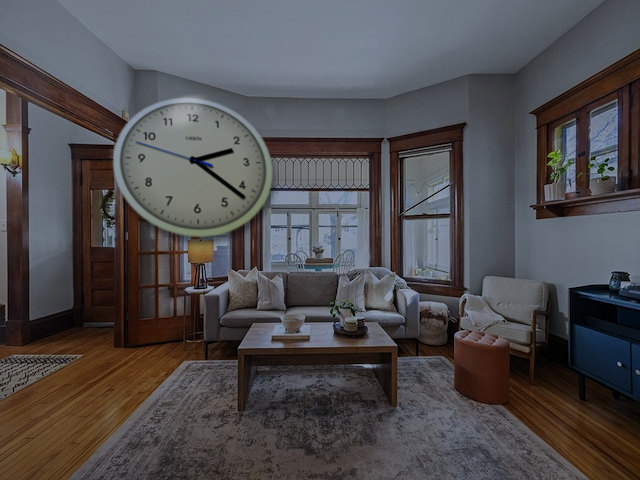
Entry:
2,21,48
